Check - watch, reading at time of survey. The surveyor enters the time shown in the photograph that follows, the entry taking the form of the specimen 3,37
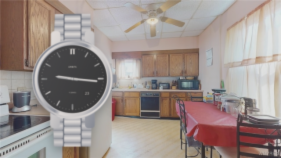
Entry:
9,16
